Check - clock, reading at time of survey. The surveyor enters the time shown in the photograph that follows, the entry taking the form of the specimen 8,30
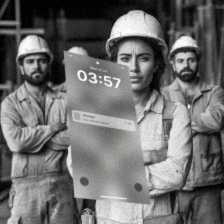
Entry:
3,57
